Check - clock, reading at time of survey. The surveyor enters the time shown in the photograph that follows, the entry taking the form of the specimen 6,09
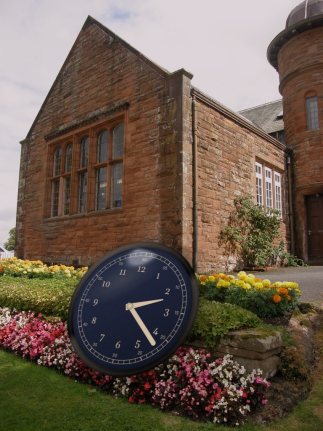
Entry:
2,22
